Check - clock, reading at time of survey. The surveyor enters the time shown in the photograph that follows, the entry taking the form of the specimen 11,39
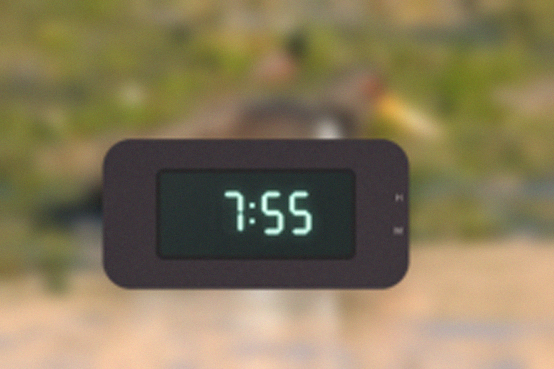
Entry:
7,55
